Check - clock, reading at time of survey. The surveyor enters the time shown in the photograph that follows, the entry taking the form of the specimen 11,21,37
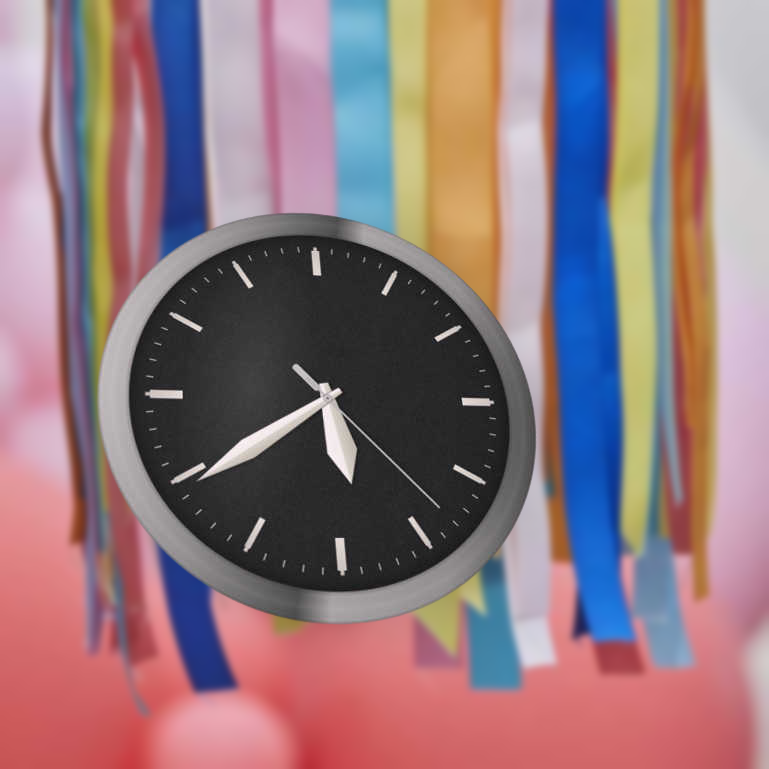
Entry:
5,39,23
